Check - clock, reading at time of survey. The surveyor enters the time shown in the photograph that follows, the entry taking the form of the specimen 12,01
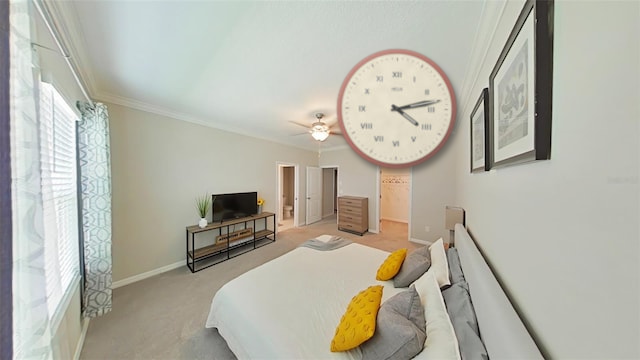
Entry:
4,13
